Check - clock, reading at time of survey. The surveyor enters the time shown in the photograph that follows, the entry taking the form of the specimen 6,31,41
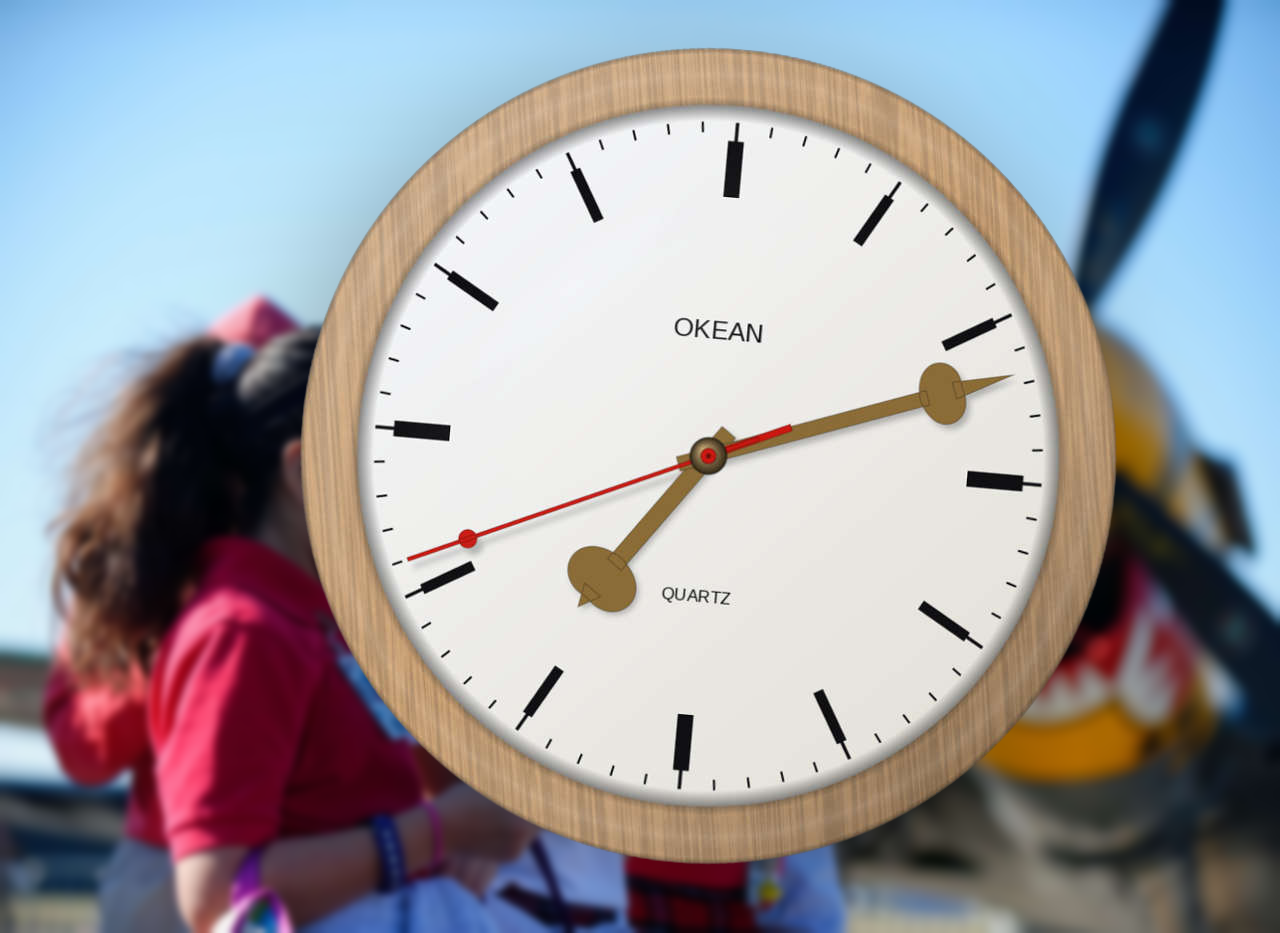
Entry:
7,11,41
